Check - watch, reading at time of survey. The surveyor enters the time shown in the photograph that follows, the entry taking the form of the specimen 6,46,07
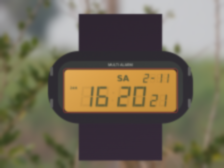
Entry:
16,20,21
